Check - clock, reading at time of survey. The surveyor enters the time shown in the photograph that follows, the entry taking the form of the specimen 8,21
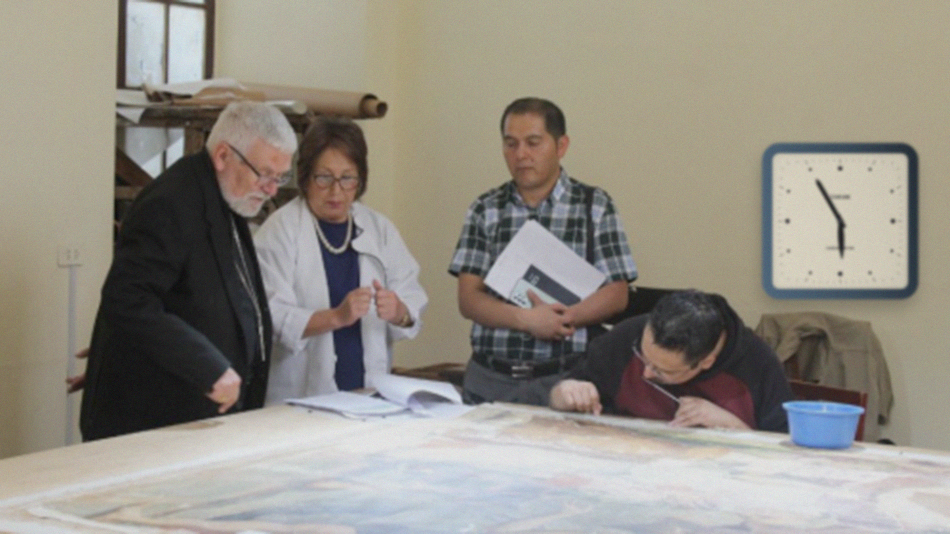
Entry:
5,55
